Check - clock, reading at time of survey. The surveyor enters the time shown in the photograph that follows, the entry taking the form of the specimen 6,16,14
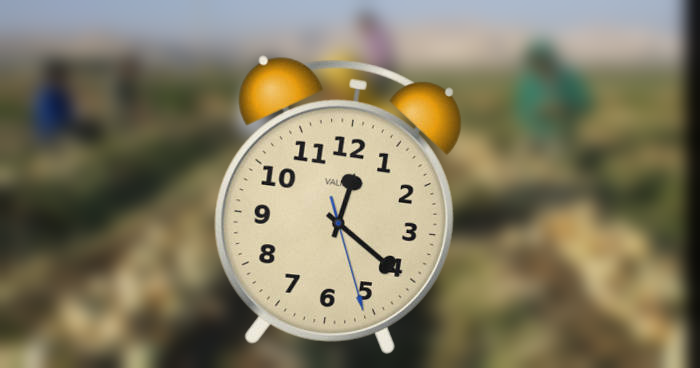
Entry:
12,20,26
